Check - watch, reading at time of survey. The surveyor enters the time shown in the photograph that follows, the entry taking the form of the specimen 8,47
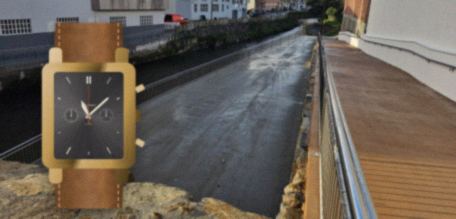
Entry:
11,08
